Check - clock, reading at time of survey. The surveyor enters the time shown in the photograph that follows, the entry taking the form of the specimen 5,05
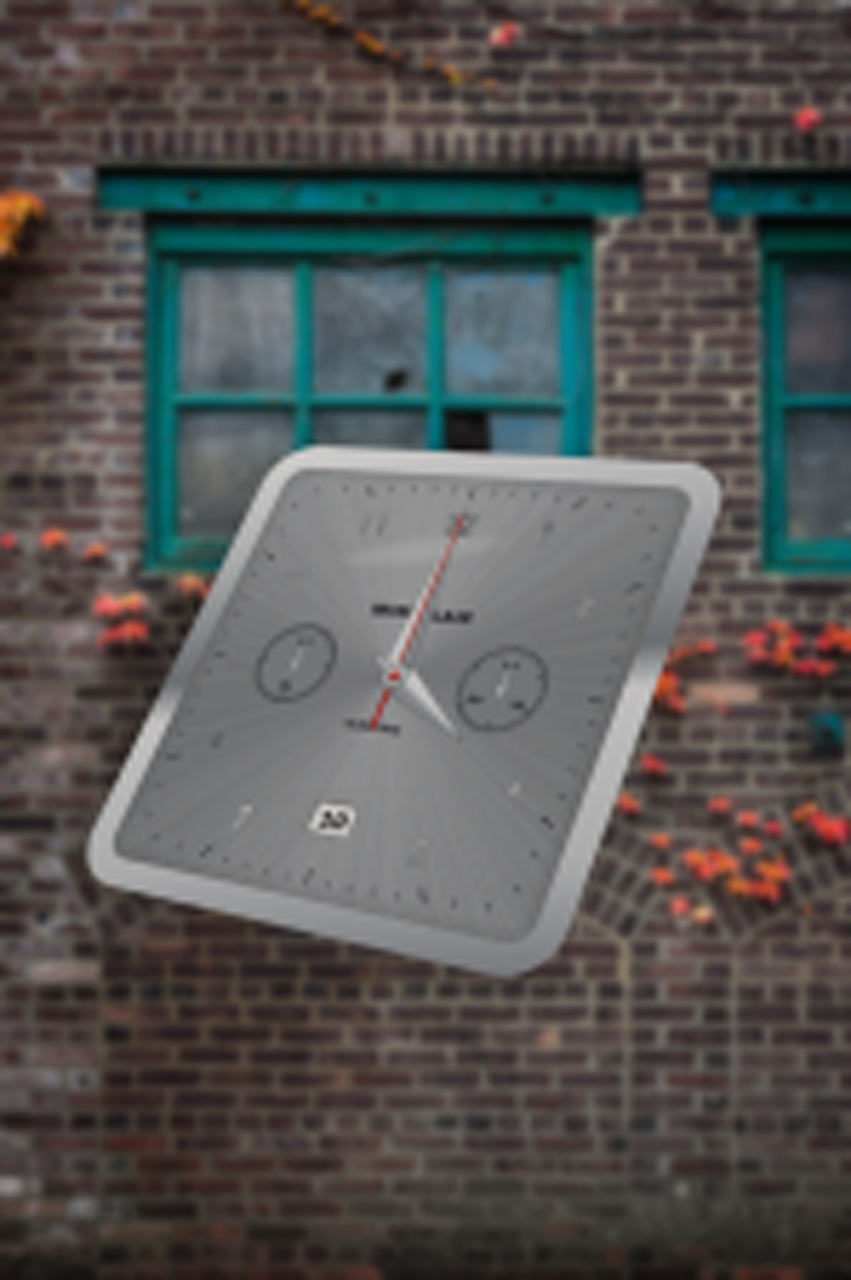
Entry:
4,00
